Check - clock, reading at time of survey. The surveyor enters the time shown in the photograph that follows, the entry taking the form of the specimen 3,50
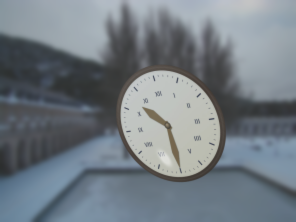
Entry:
10,30
